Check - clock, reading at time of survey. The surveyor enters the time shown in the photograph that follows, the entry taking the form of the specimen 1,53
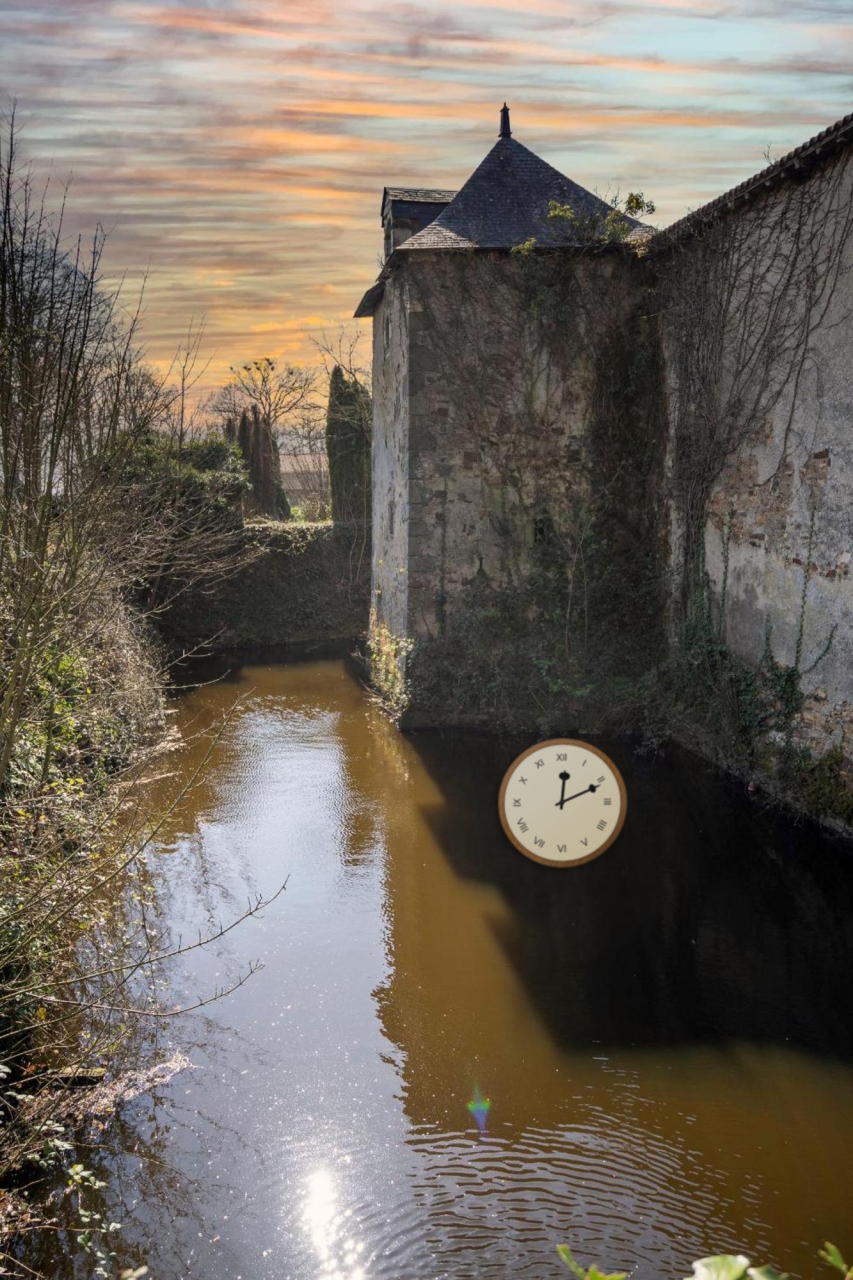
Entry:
12,11
